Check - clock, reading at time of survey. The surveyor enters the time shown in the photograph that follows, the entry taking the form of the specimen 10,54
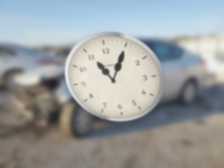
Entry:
11,05
